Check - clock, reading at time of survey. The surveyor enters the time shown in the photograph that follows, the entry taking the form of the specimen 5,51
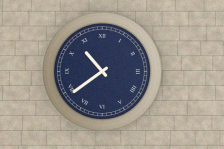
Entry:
10,39
